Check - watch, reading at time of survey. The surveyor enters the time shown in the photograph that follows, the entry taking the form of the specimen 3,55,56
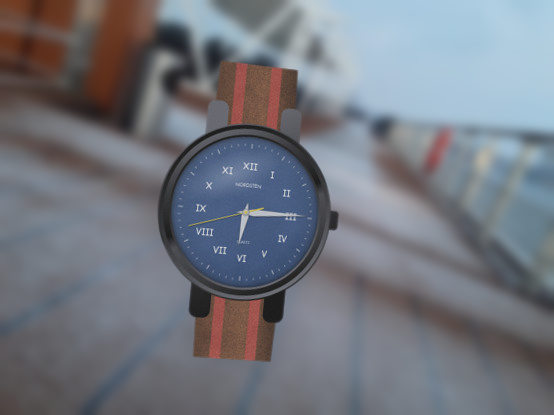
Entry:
6,14,42
